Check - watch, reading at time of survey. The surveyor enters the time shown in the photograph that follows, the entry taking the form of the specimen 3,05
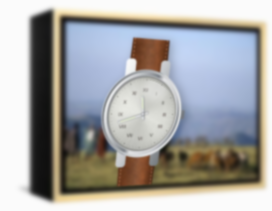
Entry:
11,42
